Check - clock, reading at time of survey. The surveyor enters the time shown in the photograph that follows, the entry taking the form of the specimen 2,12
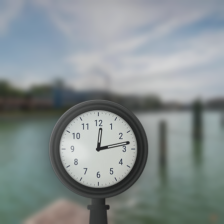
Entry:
12,13
